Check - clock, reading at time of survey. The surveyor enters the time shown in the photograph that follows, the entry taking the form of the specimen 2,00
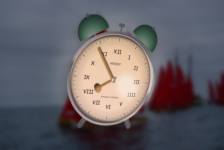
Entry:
7,54
